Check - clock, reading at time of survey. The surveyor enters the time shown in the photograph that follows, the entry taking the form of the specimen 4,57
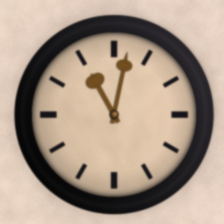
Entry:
11,02
